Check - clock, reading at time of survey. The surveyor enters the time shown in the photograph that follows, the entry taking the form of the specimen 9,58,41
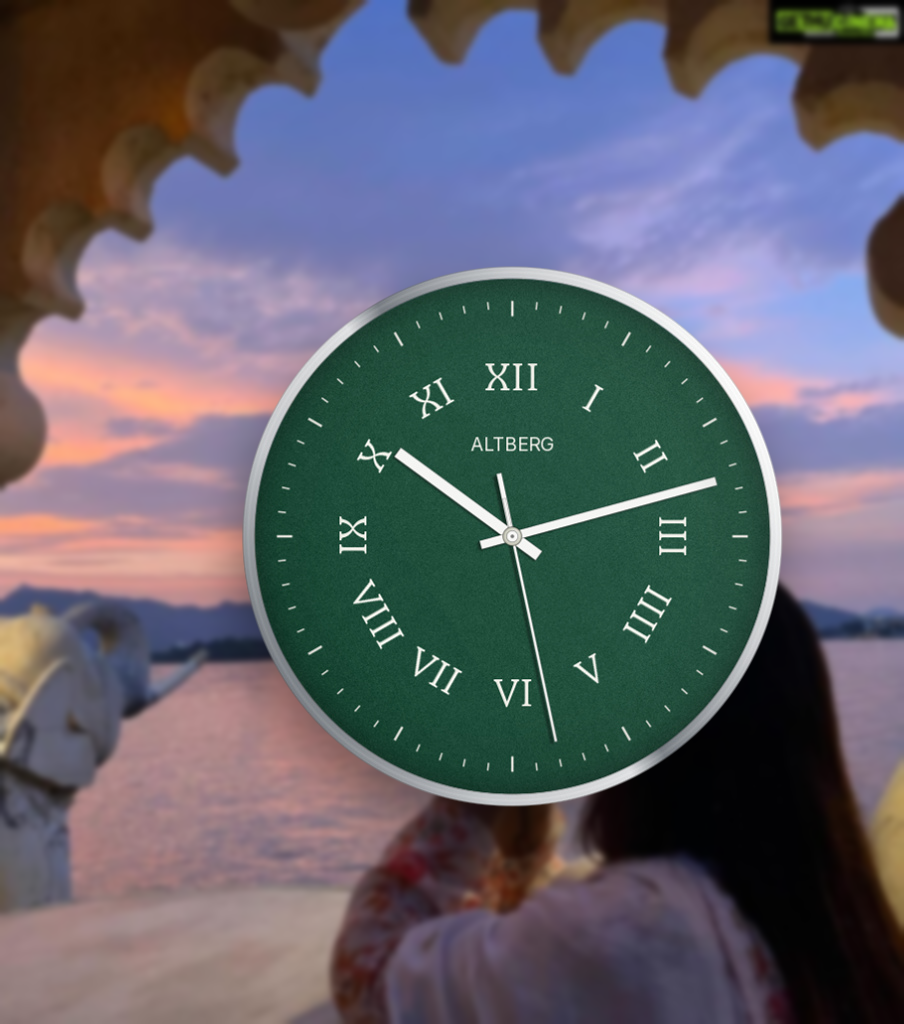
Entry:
10,12,28
